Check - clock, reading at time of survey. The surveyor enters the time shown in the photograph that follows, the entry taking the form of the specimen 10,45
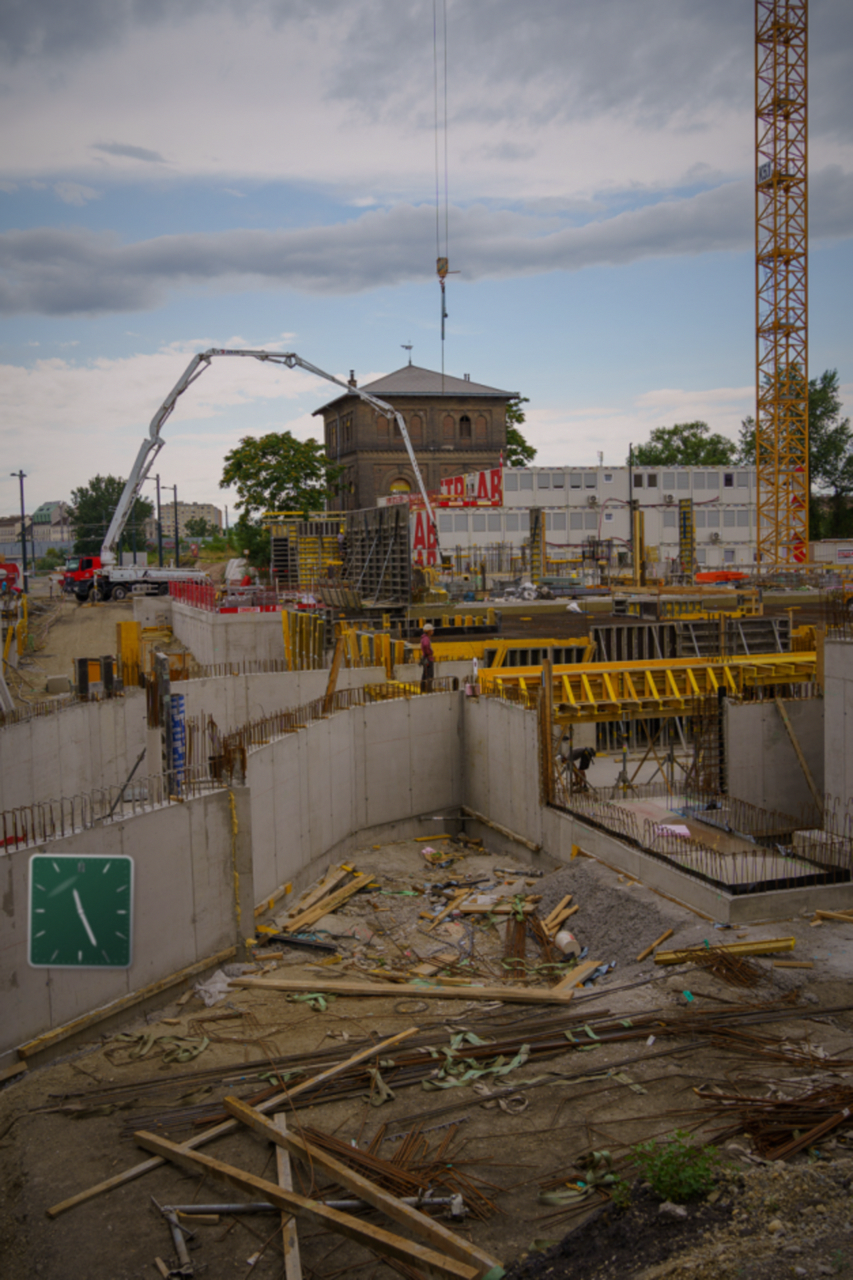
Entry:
11,26
